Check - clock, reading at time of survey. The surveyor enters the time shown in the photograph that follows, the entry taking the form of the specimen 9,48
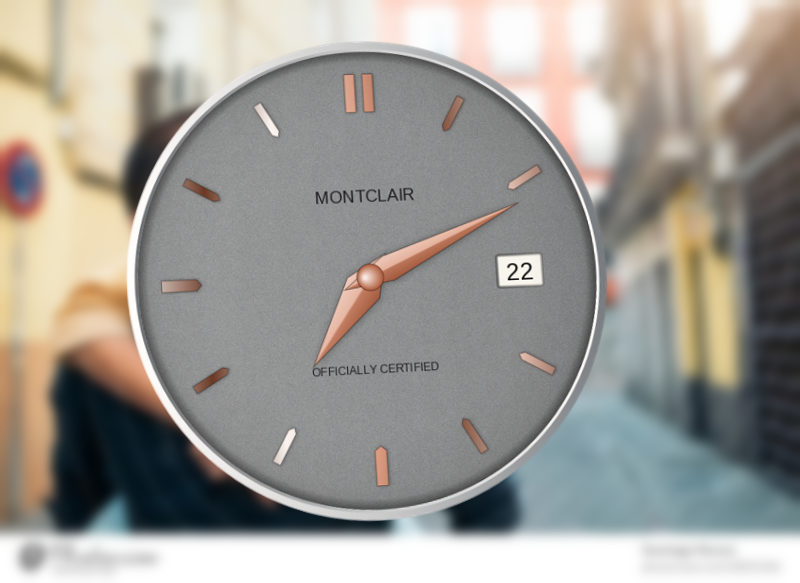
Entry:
7,11
